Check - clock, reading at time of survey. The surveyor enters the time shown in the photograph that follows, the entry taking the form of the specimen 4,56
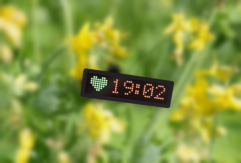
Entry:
19,02
